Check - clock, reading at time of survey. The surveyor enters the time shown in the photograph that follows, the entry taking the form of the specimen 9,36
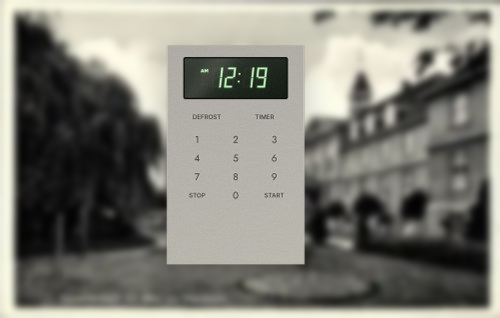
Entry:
12,19
